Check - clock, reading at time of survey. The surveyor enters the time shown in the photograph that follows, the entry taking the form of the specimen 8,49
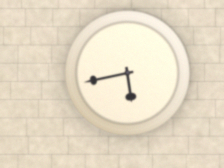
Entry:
5,43
